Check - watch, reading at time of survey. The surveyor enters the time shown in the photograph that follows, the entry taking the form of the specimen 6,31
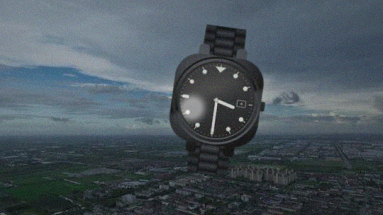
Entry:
3,30
